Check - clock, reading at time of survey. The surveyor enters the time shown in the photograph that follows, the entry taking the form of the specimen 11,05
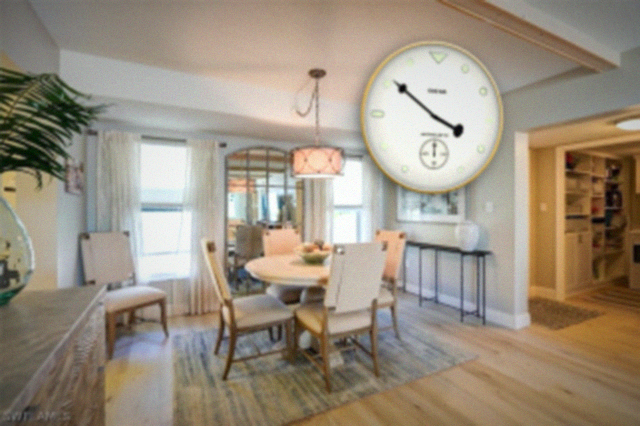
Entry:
3,51
